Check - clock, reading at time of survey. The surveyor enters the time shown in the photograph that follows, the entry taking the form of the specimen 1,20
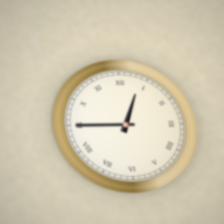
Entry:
12,45
